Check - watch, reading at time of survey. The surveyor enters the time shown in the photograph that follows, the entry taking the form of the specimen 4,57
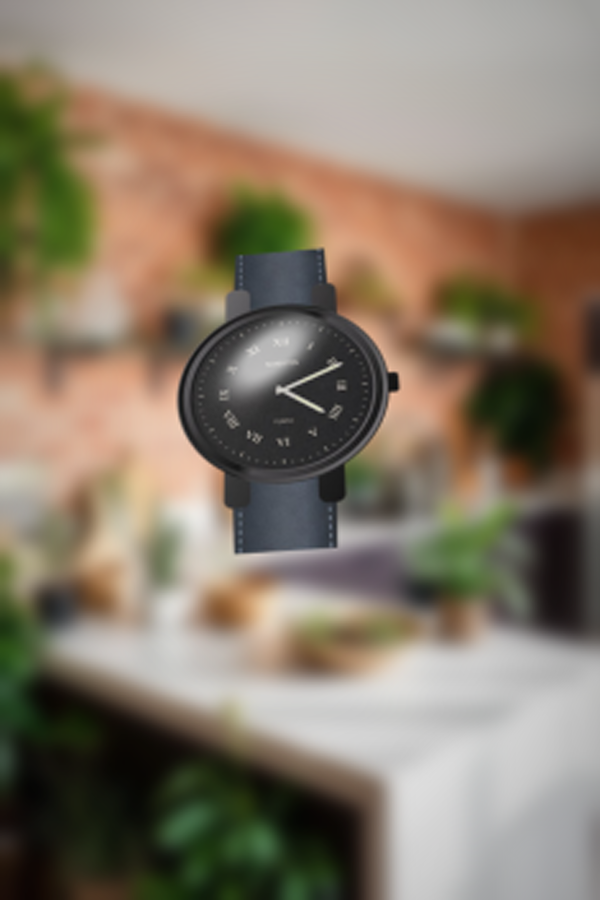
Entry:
4,11
